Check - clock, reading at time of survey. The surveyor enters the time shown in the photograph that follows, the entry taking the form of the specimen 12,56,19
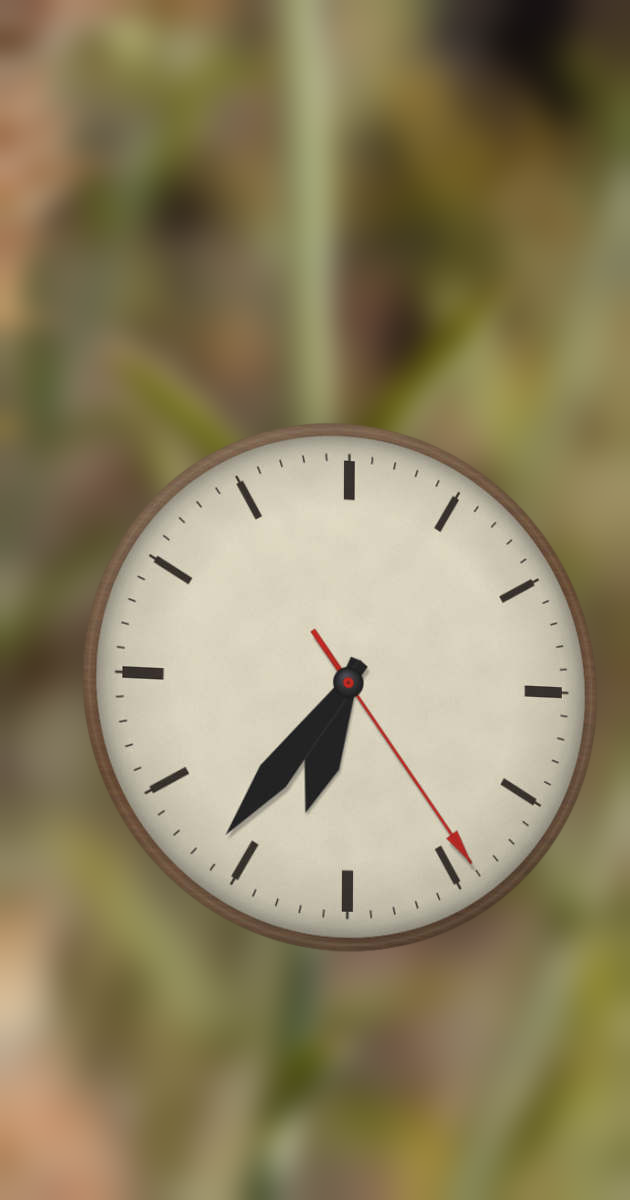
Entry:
6,36,24
